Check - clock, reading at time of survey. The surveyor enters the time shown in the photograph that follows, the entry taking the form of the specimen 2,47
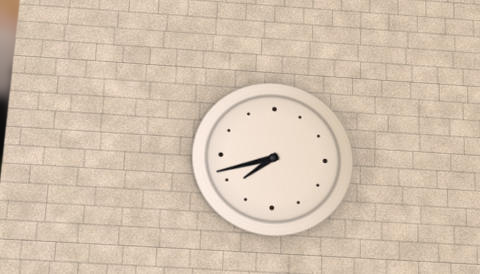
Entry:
7,42
